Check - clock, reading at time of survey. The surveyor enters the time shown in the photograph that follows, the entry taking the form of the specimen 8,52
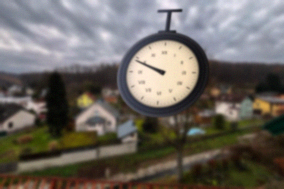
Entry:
9,49
